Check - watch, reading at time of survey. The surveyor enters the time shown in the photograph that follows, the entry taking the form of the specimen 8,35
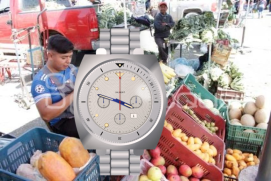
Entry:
3,48
